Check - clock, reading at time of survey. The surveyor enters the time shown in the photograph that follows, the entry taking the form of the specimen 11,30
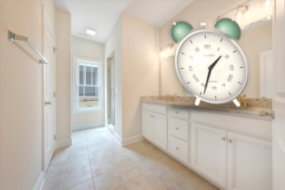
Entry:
1,34
